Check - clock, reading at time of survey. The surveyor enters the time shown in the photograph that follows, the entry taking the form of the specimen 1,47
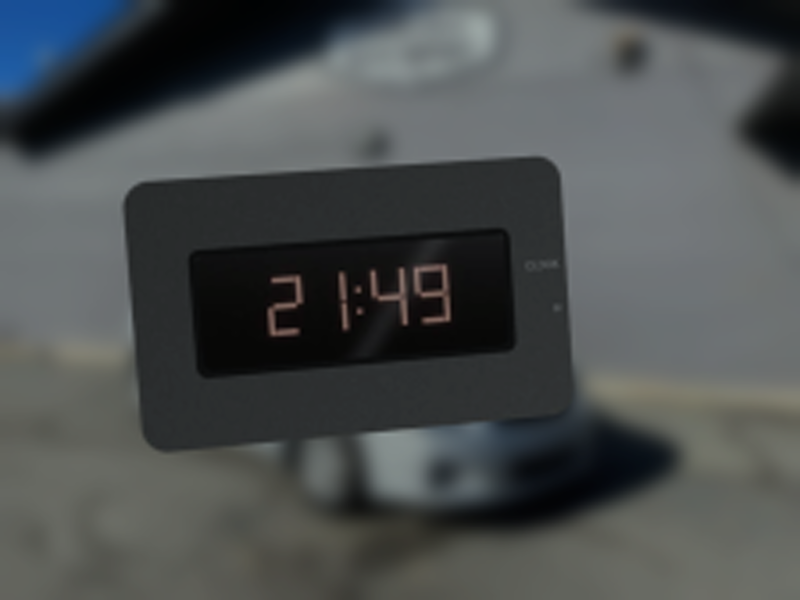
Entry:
21,49
